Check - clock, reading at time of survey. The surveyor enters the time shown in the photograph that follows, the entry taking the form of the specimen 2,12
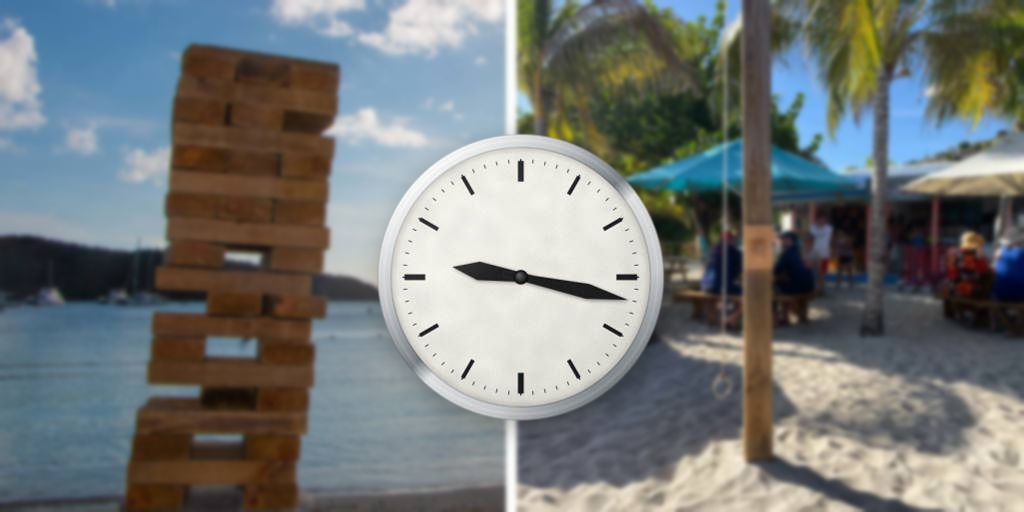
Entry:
9,17
